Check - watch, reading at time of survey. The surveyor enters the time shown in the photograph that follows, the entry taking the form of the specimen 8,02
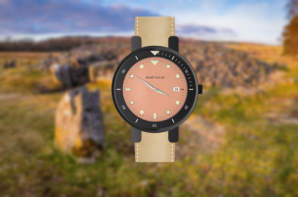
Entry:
3,51
